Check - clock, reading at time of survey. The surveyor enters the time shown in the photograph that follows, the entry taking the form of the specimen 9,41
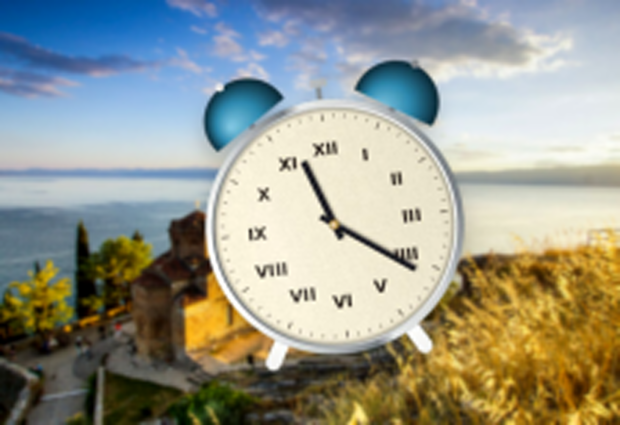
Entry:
11,21
